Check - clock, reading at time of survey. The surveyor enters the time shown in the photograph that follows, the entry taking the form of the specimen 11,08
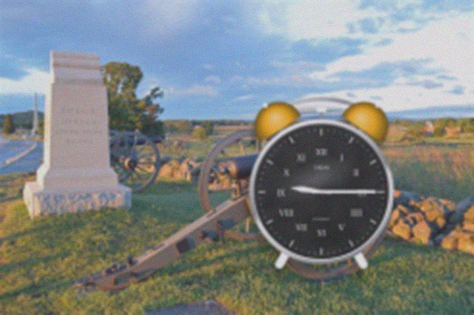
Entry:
9,15
